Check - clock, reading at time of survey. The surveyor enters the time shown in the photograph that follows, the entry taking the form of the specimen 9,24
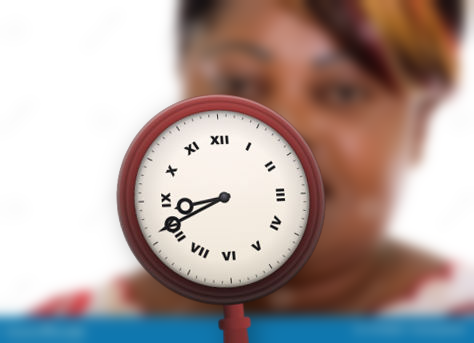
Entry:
8,41
